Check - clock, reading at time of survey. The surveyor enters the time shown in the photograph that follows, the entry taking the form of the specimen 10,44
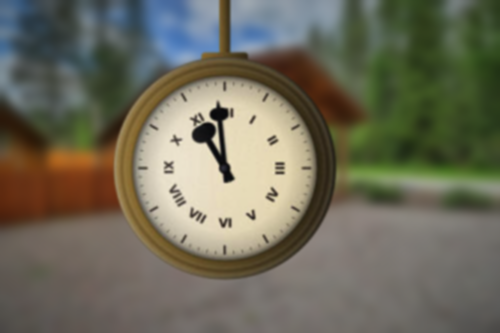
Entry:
10,59
